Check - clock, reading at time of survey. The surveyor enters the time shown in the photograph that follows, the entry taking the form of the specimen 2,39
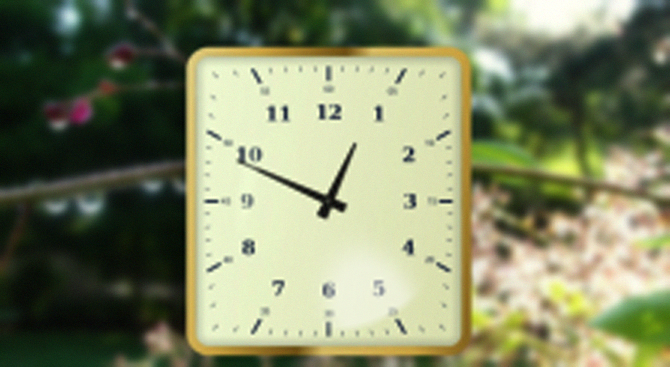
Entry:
12,49
